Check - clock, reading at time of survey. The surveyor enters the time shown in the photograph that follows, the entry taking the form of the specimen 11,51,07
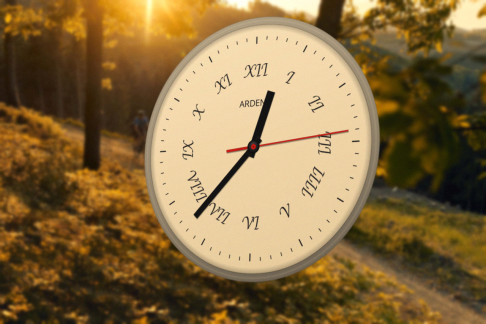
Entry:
12,37,14
